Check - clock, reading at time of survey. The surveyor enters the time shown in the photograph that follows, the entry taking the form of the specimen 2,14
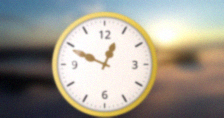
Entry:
12,49
